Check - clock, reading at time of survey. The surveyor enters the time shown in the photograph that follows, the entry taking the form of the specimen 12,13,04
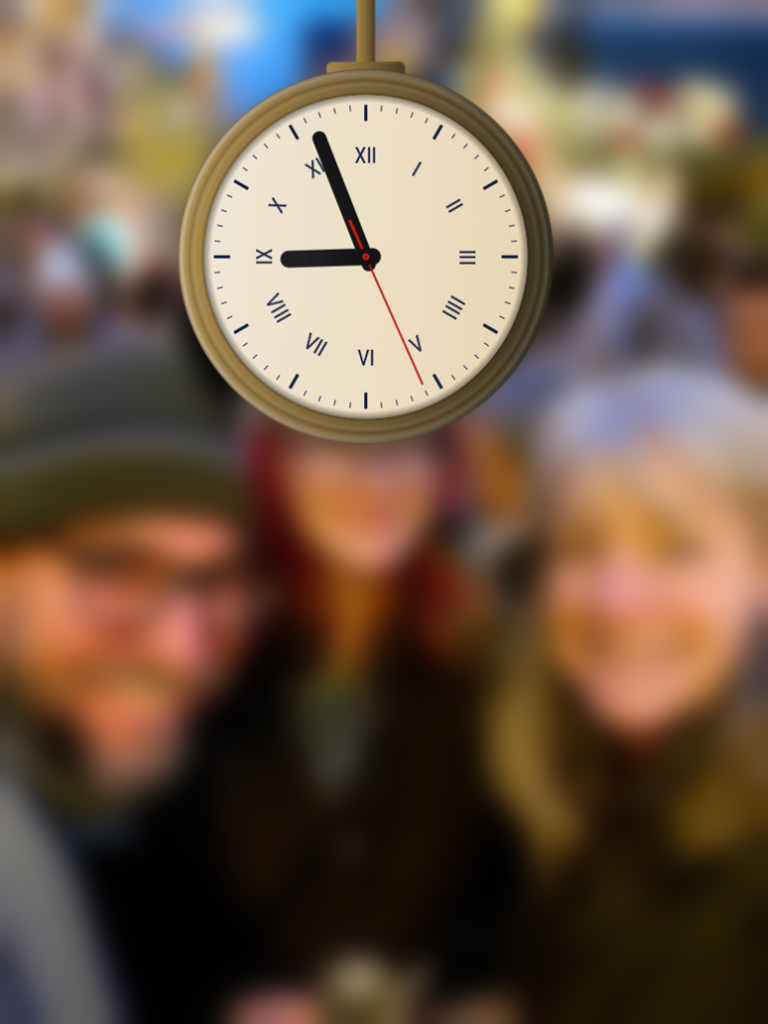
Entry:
8,56,26
